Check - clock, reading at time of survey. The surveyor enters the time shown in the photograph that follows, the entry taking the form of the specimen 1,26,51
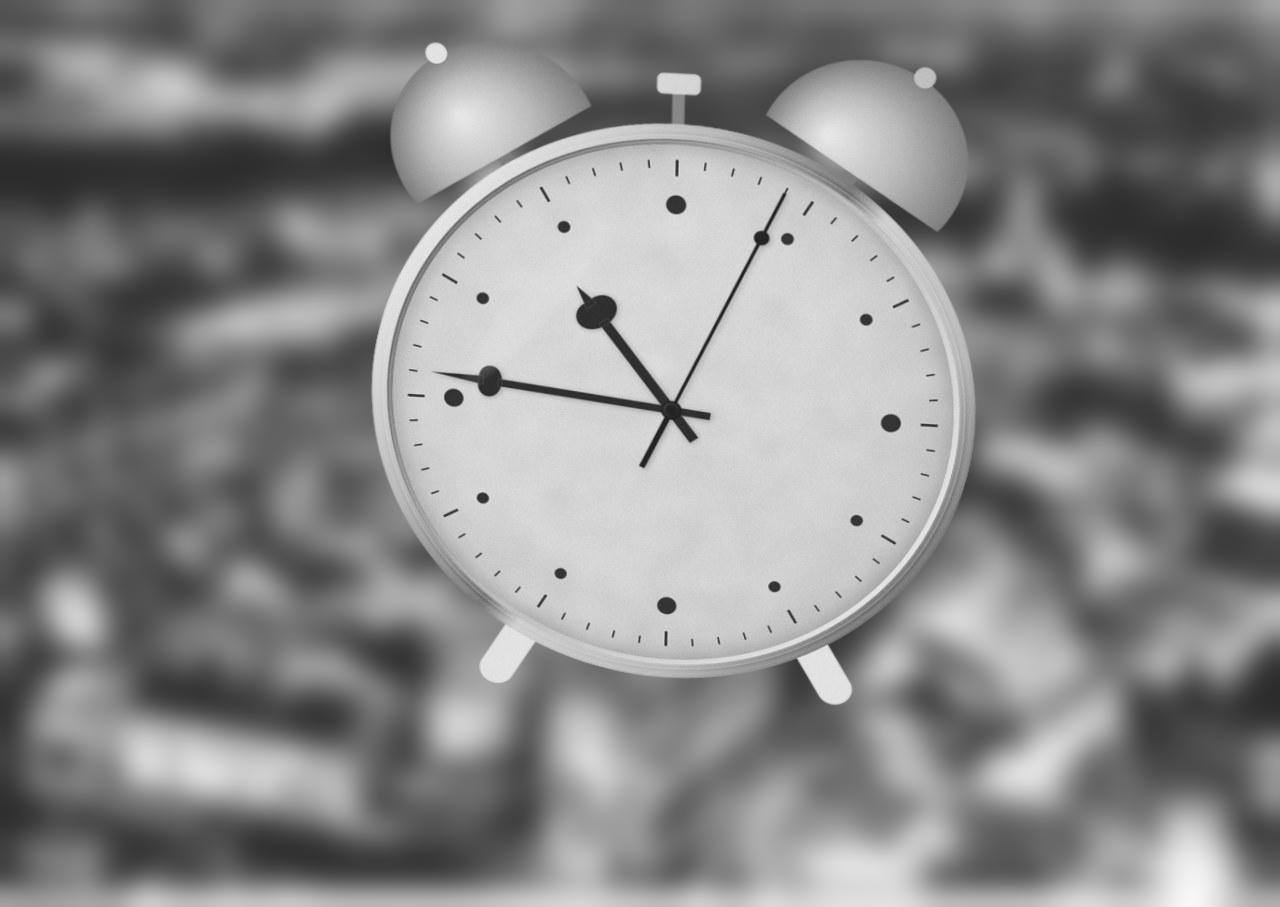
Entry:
10,46,04
